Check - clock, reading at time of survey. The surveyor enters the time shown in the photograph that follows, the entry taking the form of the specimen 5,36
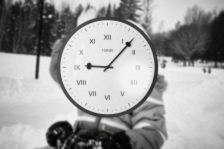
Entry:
9,07
